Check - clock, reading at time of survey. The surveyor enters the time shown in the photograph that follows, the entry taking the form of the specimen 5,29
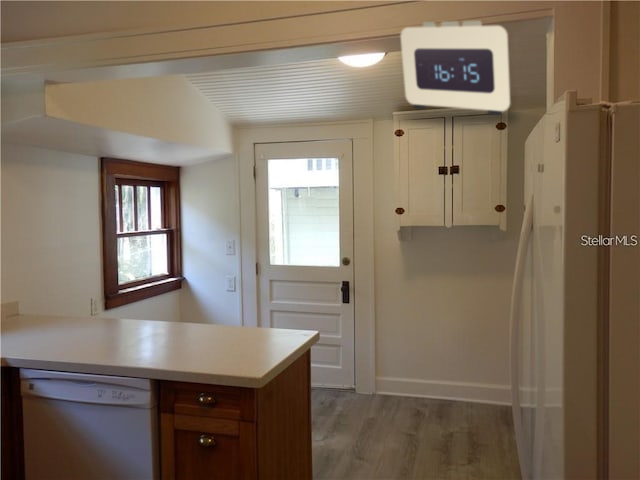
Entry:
16,15
